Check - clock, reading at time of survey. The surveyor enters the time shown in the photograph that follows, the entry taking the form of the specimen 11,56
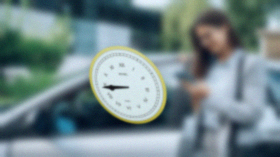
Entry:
8,44
